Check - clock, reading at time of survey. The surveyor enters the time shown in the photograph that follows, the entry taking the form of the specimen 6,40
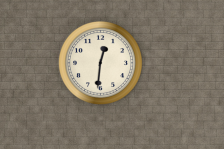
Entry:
12,31
